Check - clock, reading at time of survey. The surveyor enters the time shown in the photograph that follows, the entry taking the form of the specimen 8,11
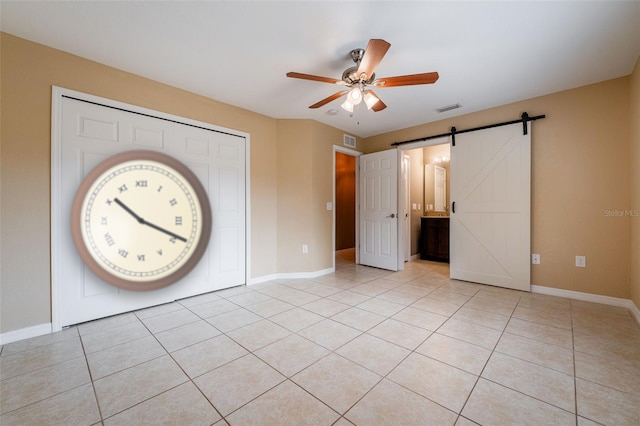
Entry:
10,19
